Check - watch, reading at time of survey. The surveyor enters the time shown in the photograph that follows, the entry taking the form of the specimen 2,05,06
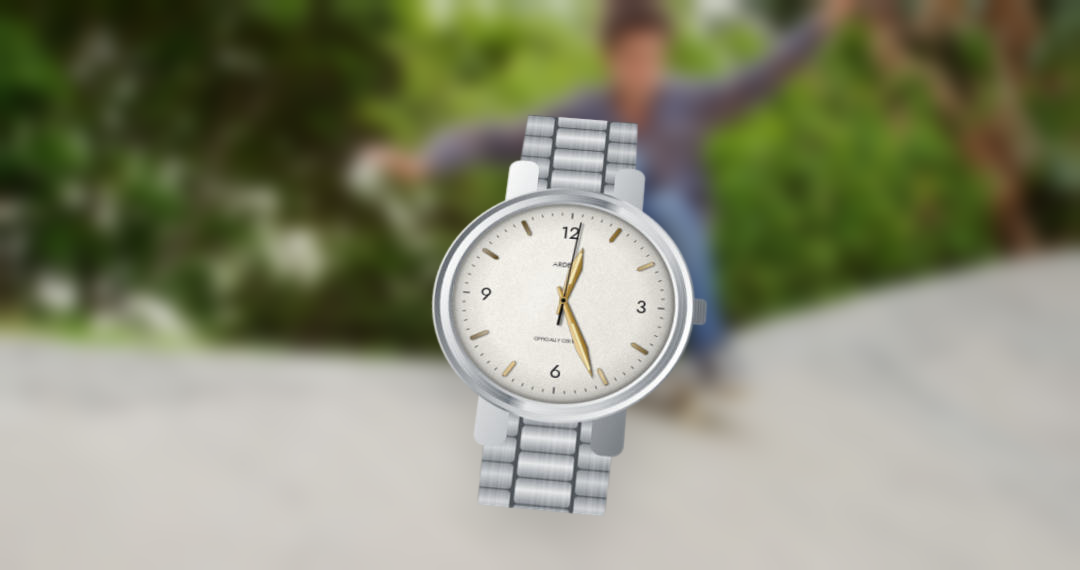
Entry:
12,26,01
